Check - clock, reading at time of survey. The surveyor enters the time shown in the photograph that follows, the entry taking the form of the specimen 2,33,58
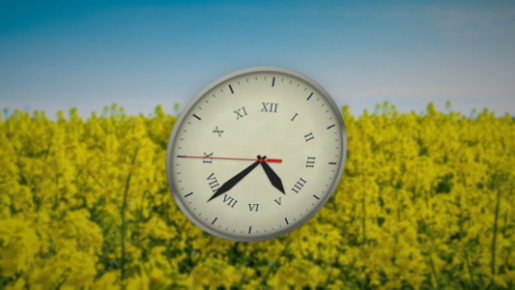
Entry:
4,37,45
